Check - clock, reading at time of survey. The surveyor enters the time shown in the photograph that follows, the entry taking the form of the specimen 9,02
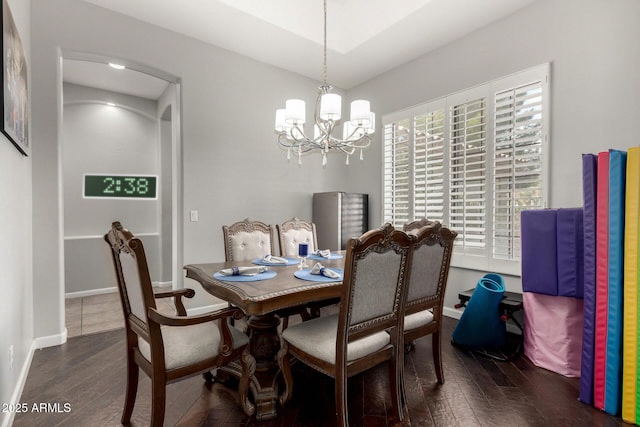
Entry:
2,38
